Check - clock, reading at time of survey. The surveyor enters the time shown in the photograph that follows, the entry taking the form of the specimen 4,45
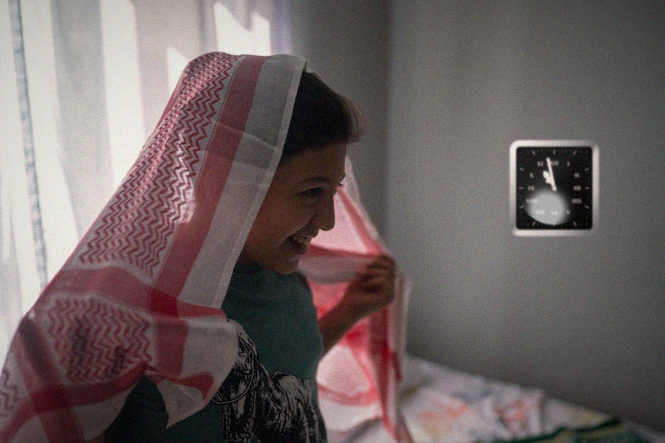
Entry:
10,58
